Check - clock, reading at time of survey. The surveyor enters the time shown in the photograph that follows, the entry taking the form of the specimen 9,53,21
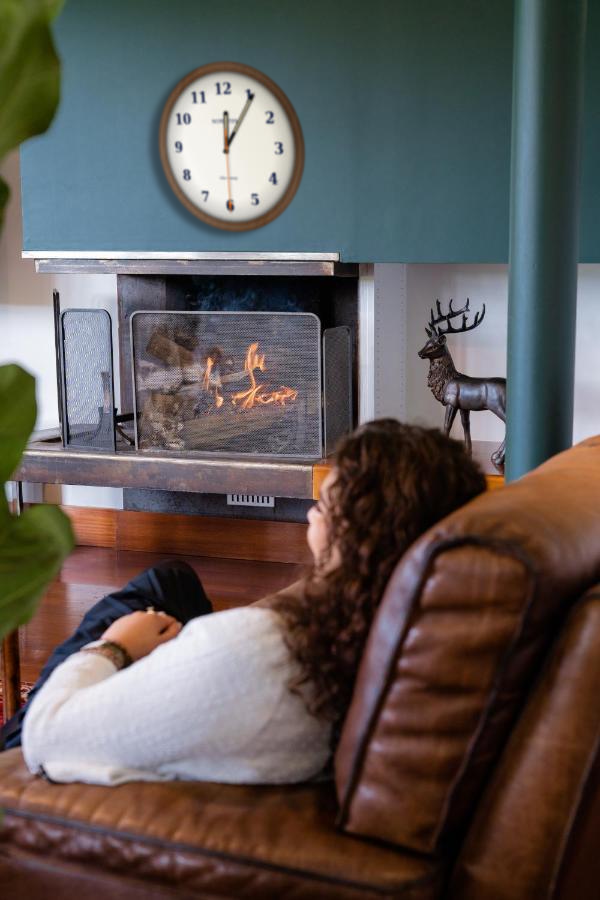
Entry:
12,05,30
